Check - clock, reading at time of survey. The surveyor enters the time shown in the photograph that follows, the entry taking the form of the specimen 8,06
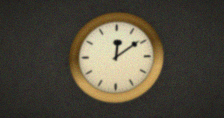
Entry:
12,09
